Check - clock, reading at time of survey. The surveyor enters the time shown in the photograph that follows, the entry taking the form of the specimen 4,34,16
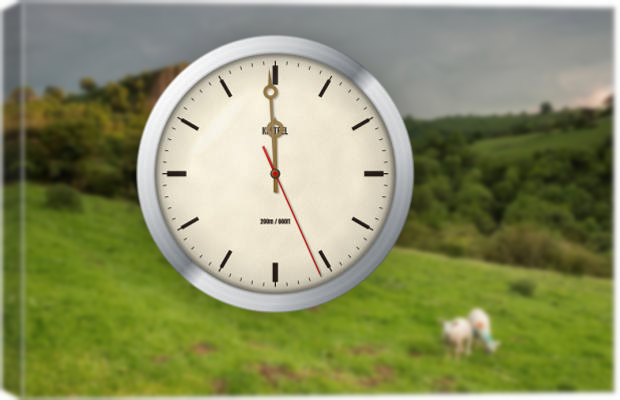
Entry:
11,59,26
